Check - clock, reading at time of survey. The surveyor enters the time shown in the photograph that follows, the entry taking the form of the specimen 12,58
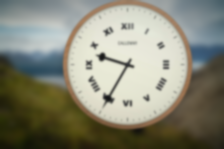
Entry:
9,35
